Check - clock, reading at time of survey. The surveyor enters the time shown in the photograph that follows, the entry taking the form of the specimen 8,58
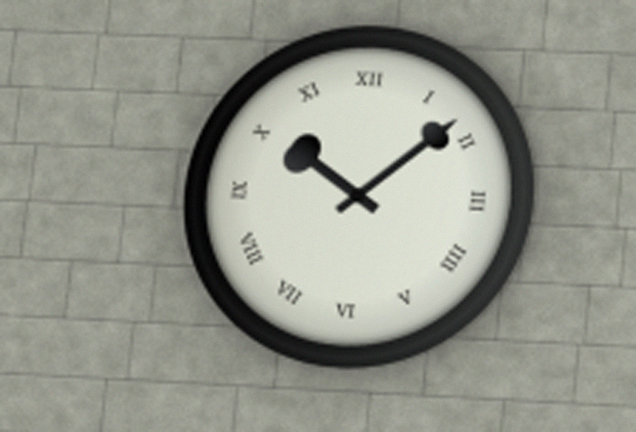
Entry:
10,08
